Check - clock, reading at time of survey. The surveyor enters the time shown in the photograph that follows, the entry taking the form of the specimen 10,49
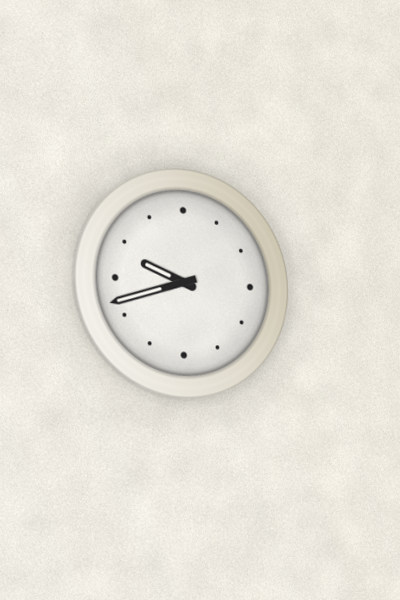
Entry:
9,42
